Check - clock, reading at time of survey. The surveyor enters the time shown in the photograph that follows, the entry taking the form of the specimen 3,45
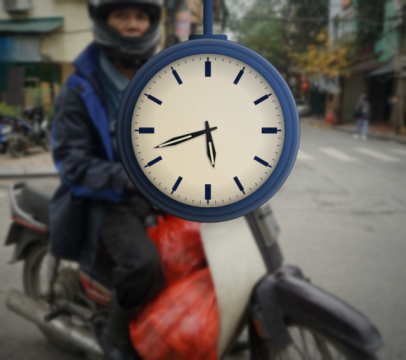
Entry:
5,42
